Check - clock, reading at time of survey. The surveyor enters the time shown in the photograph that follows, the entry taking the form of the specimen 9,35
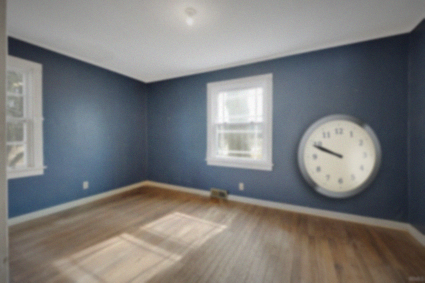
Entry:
9,49
